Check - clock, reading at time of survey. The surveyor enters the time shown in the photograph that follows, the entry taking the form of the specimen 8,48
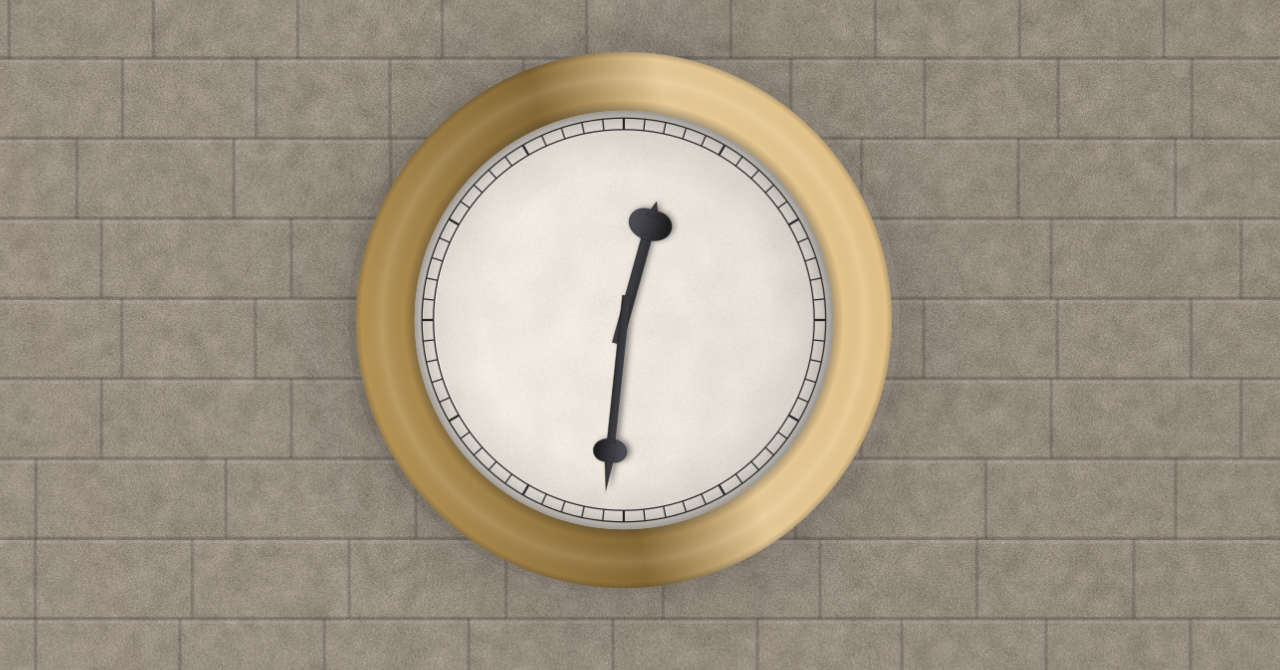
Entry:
12,31
